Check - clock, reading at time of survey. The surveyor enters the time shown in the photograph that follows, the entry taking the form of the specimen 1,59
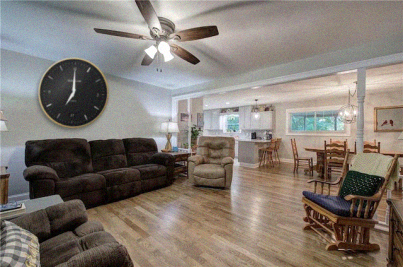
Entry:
7,00
